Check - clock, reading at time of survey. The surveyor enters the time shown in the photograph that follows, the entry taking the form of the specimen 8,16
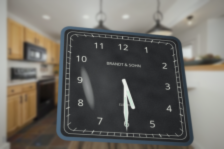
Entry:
5,30
